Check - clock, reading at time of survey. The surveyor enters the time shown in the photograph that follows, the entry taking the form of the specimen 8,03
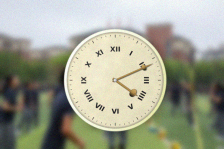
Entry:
4,11
